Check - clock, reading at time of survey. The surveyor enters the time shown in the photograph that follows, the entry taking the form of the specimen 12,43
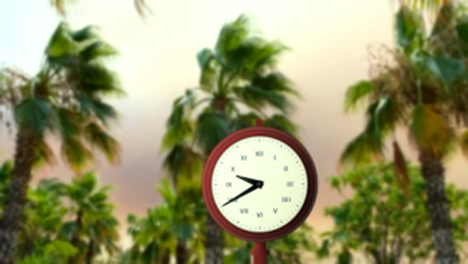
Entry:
9,40
